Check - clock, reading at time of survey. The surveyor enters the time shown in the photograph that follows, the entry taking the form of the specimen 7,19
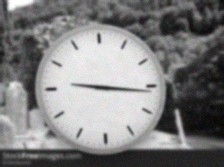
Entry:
9,16
